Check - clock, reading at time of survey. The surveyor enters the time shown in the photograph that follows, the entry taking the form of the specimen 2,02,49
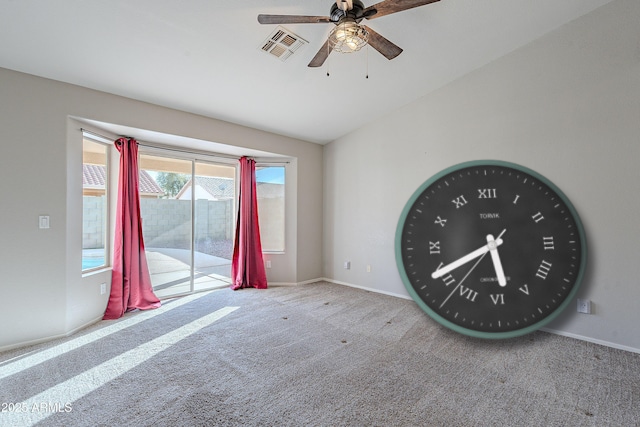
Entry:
5,40,37
